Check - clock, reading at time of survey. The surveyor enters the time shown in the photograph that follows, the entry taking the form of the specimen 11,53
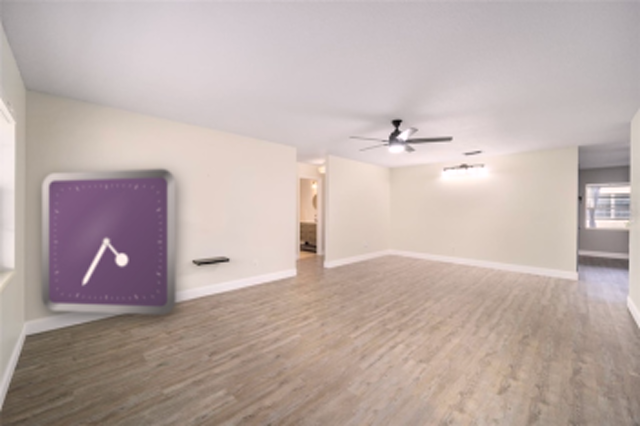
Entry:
4,35
